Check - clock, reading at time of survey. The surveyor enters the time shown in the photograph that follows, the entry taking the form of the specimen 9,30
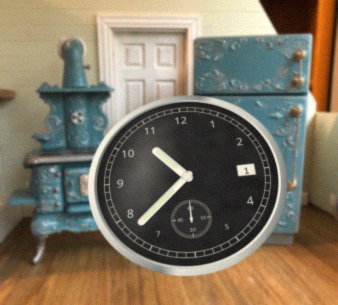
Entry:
10,38
